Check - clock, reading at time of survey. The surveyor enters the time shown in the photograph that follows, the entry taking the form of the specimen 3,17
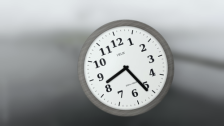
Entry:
8,26
